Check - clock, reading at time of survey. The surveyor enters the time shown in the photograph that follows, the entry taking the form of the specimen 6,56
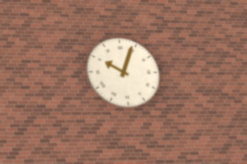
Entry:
10,04
